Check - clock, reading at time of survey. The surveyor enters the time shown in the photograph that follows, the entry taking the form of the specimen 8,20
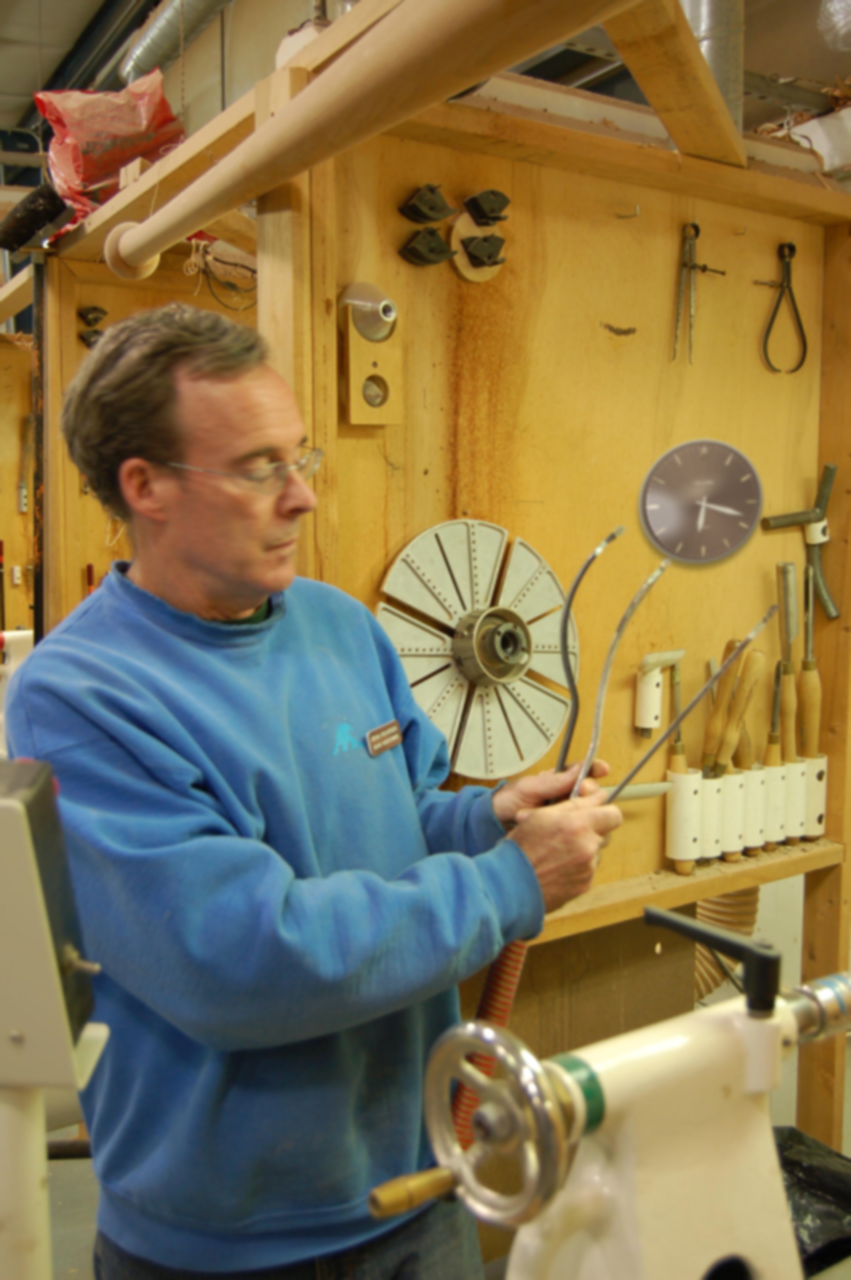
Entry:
6,18
